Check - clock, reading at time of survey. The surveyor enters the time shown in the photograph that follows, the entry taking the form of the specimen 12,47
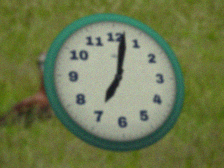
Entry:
7,02
